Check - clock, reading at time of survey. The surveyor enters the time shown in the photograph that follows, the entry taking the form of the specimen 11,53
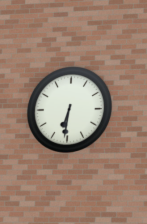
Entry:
6,31
